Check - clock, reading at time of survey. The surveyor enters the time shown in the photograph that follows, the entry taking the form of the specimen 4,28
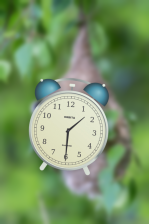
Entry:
1,30
